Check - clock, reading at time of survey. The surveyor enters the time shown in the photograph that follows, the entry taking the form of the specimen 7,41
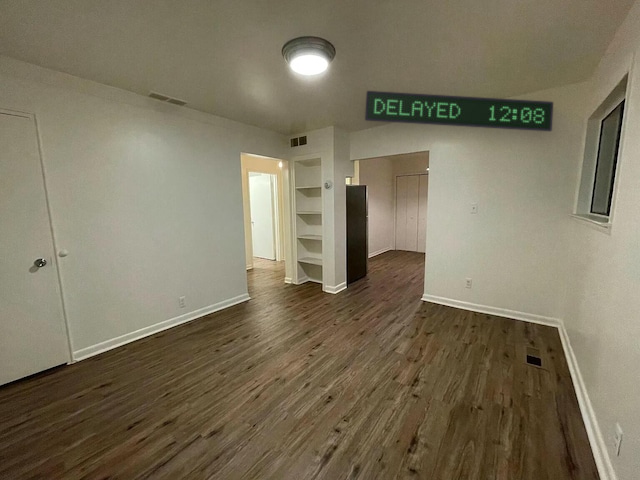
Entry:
12,08
